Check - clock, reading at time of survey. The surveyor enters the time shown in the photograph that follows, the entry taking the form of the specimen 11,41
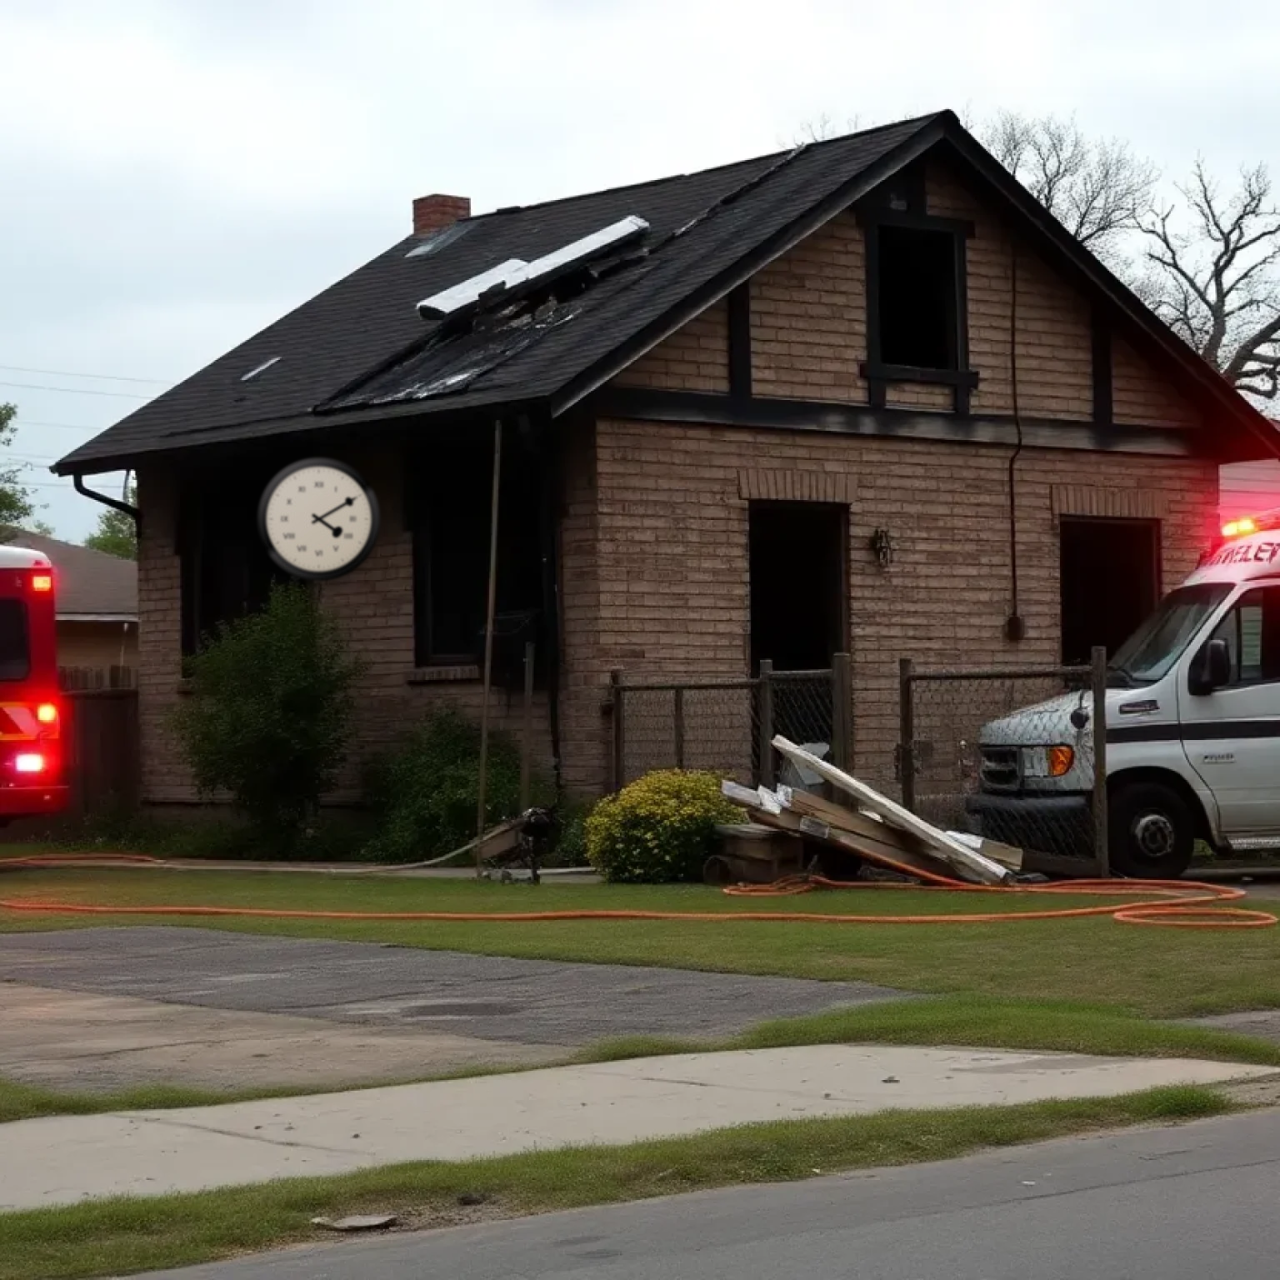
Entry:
4,10
